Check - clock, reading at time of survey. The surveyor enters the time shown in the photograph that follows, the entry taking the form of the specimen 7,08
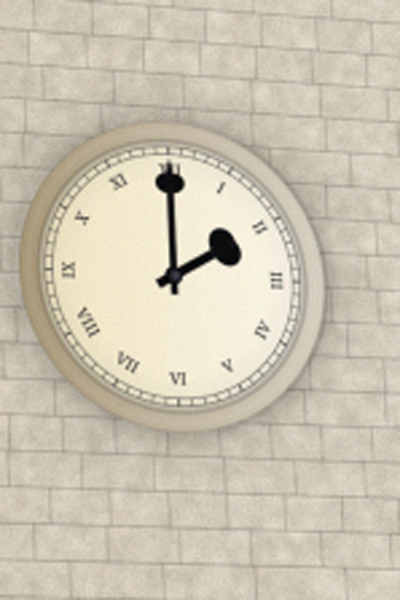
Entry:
2,00
